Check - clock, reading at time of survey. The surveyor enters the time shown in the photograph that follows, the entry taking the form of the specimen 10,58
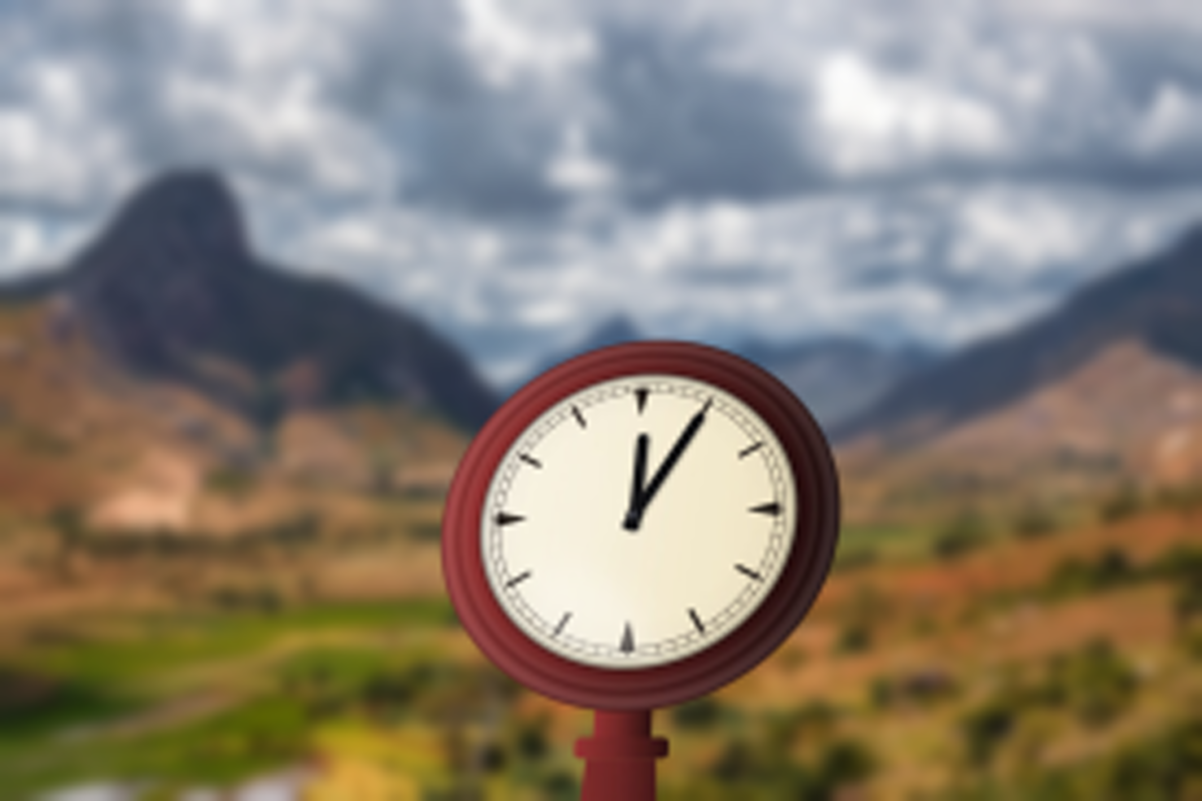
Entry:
12,05
